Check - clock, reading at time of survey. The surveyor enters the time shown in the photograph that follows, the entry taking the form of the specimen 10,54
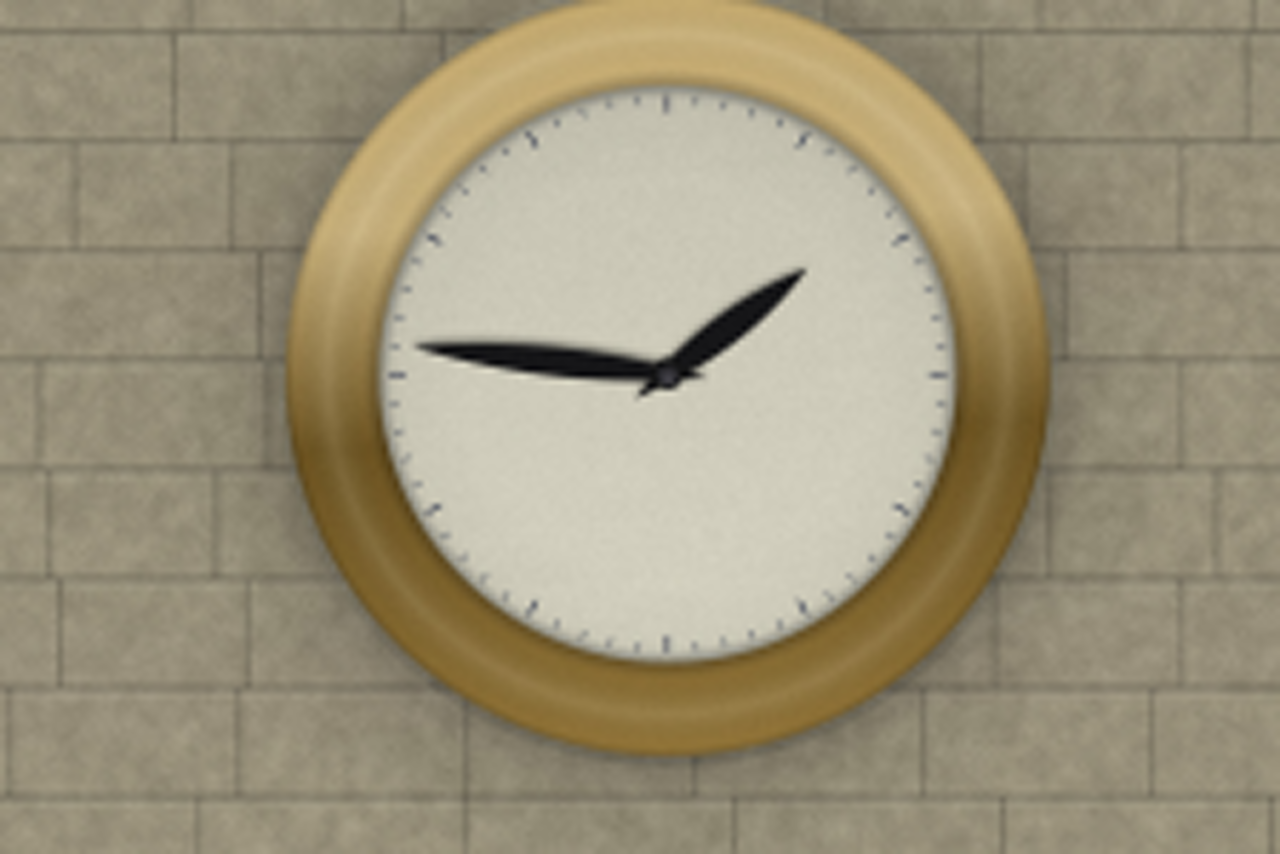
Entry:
1,46
